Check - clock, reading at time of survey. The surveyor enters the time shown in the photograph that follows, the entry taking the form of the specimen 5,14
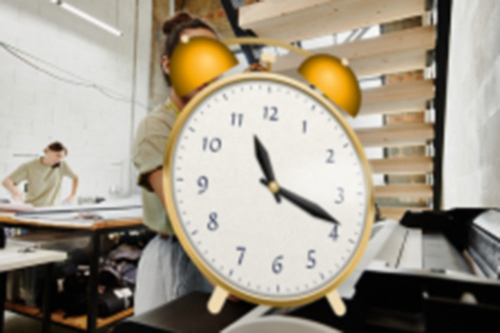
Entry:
11,19
